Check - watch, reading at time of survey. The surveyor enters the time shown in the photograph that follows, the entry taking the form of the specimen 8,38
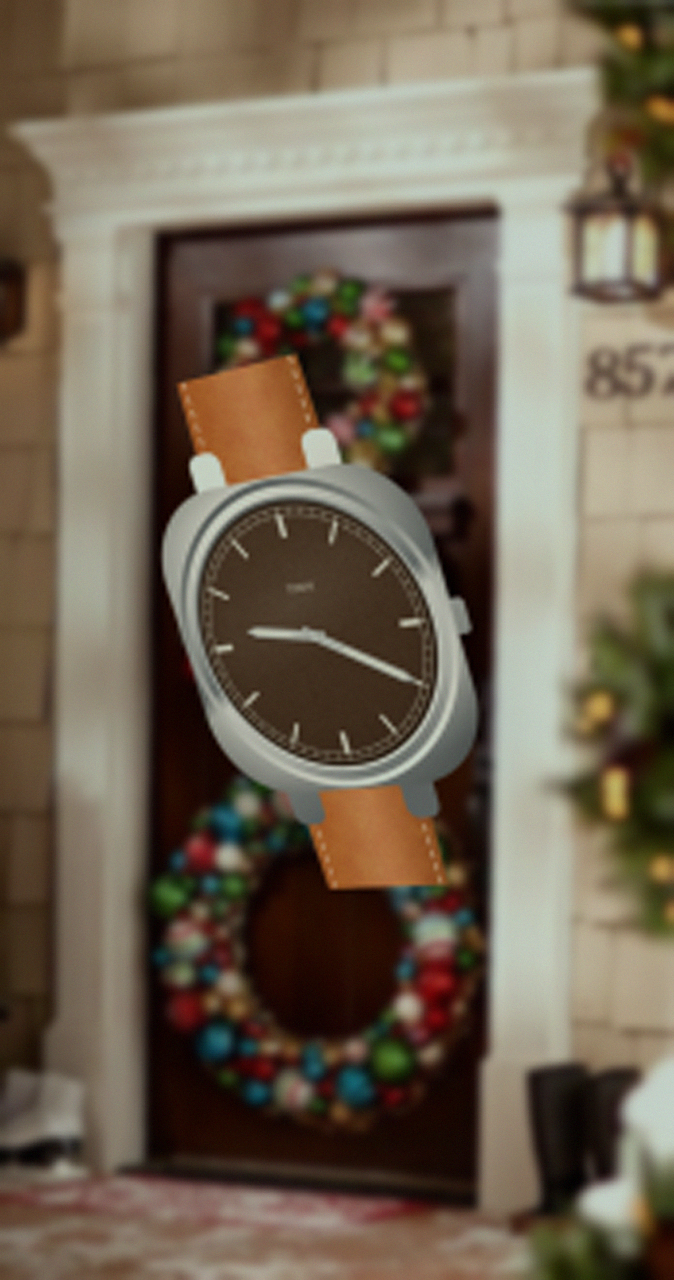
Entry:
9,20
